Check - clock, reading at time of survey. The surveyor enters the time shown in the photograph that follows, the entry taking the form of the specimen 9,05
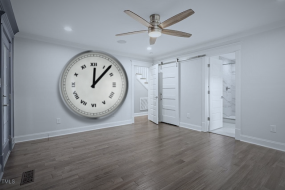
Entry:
12,07
